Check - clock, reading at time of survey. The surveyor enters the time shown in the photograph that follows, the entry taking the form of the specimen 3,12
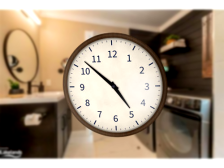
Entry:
4,52
